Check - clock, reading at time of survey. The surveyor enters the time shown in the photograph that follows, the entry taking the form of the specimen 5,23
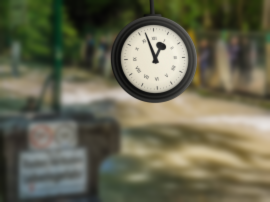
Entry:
12,57
